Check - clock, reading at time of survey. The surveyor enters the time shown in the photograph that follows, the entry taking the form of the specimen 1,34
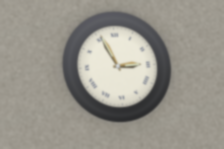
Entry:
2,56
